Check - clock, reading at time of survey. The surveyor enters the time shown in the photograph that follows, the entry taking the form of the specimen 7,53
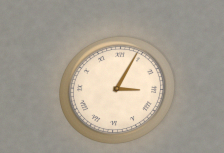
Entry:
3,04
